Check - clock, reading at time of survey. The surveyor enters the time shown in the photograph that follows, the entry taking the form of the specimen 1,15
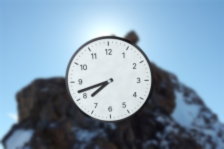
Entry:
7,42
